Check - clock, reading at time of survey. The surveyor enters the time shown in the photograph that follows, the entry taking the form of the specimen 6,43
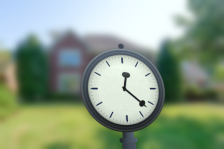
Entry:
12,22
